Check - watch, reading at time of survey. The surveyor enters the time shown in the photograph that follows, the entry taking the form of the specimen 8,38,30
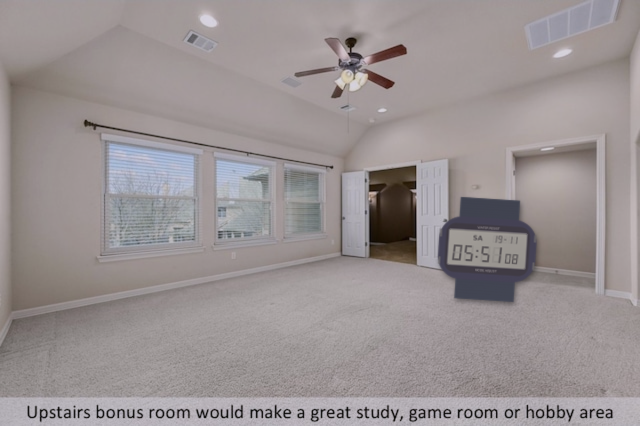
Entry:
5,51,08
